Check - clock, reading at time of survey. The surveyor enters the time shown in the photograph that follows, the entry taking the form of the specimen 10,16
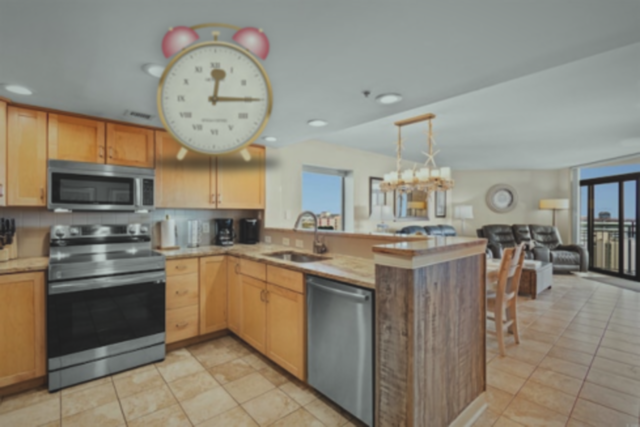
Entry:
12,15
